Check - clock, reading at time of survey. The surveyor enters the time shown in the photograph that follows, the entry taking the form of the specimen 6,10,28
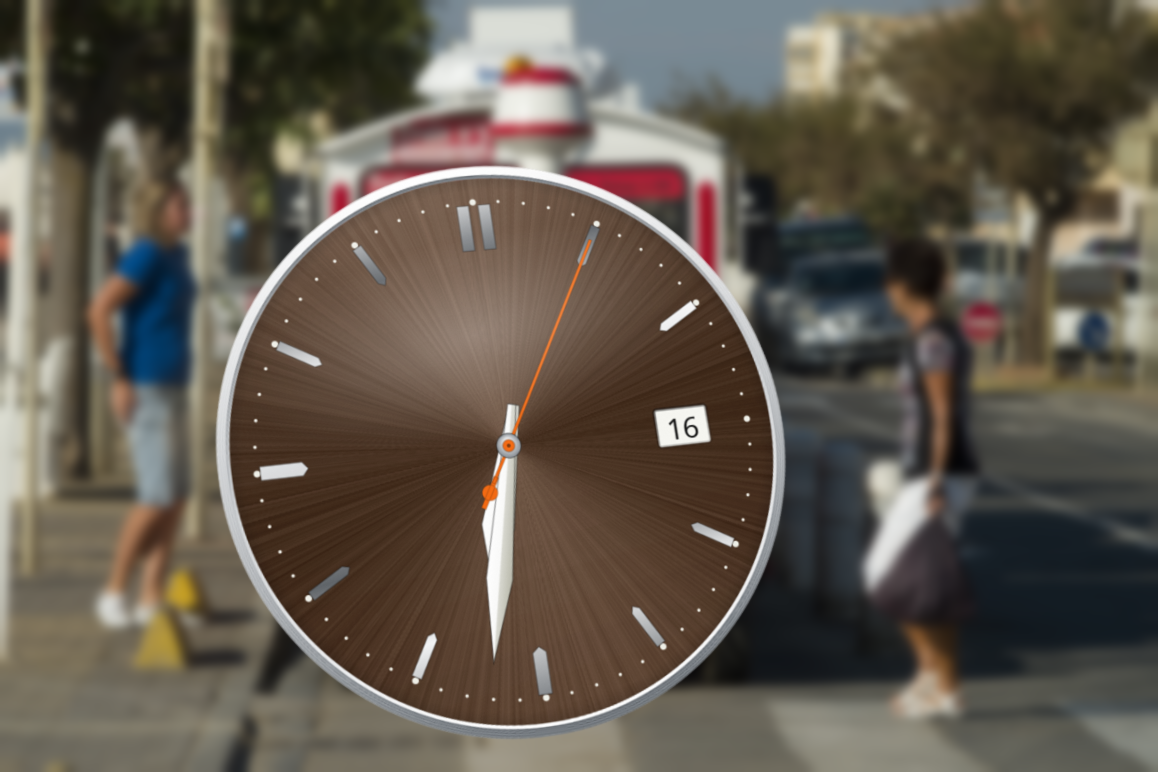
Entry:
6,32,05
